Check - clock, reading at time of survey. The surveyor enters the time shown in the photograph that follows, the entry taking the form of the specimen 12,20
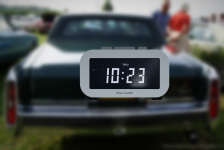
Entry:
10,23
